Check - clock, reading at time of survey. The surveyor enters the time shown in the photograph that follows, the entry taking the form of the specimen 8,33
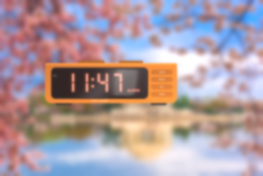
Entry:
11,47
